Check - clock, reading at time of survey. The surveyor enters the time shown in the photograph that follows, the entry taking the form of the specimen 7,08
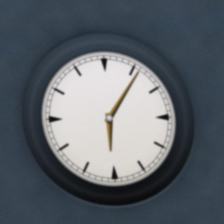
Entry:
6,06
